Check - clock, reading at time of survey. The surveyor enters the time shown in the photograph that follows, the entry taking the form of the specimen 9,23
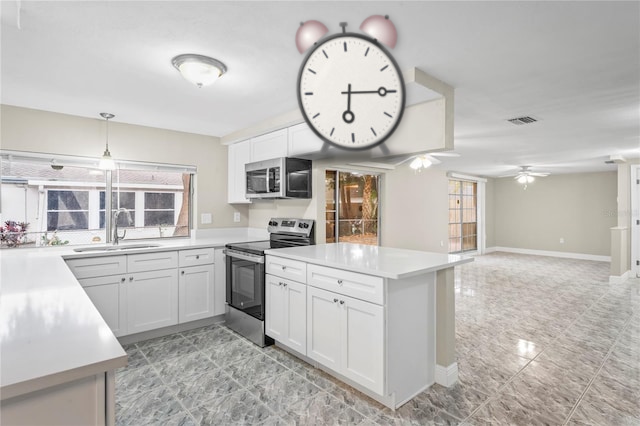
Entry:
6,15
